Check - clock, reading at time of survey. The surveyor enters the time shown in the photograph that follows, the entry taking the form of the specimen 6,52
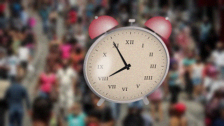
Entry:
7,55
